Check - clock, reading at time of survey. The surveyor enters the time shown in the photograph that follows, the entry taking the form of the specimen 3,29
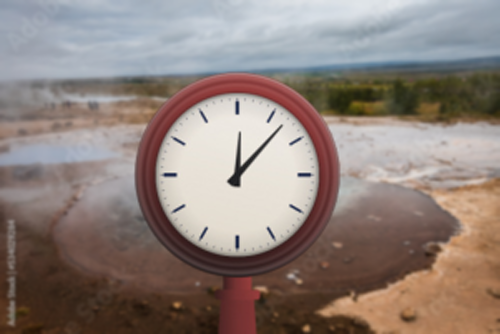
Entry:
12,07
